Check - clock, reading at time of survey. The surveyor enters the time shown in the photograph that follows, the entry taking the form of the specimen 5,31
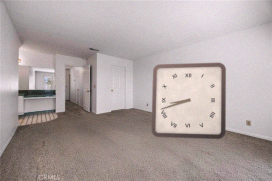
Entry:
8,42
